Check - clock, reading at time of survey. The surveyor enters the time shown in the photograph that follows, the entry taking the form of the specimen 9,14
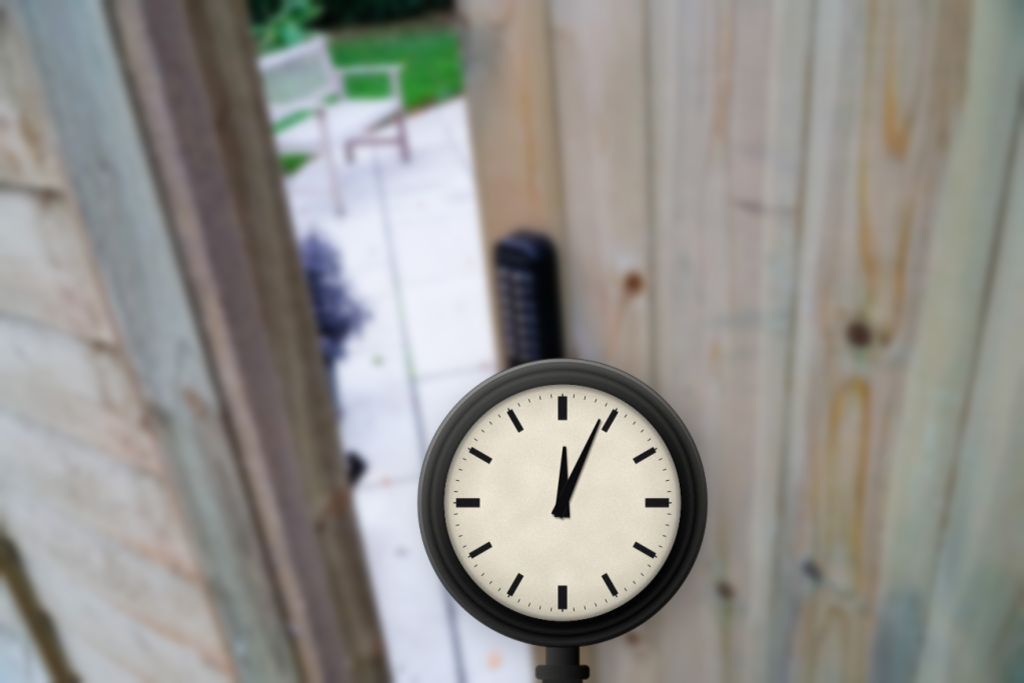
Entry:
12,04
